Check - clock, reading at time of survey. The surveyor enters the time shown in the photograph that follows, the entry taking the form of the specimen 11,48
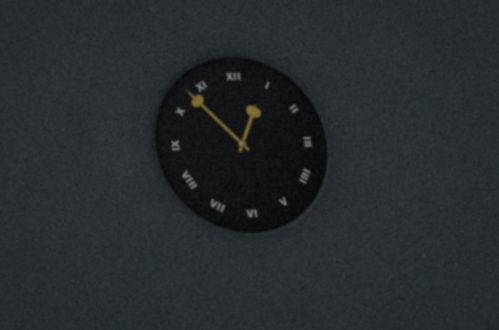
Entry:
12,53
